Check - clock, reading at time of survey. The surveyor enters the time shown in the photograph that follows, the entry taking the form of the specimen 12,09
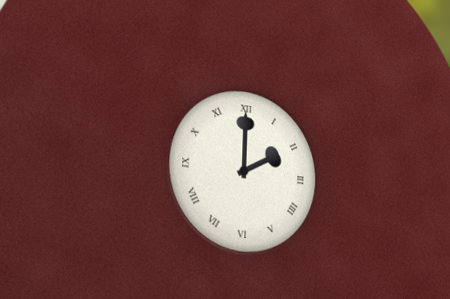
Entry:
2,00
